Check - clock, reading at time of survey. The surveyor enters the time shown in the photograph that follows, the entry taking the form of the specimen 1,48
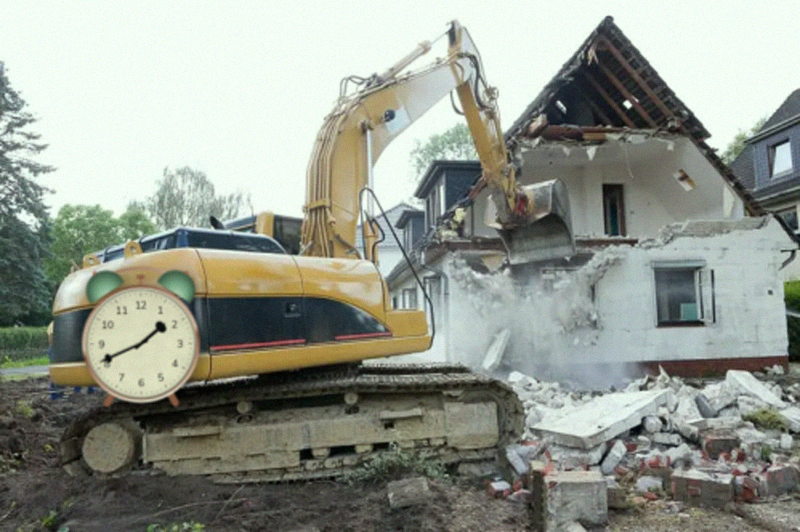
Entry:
1,41
